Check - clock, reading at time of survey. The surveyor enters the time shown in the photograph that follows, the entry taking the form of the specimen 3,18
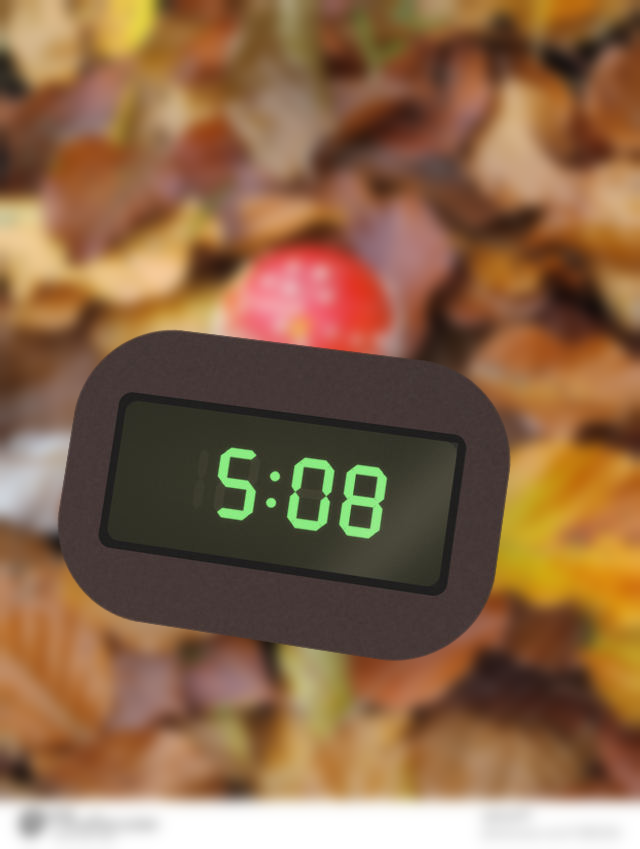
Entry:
5,08
